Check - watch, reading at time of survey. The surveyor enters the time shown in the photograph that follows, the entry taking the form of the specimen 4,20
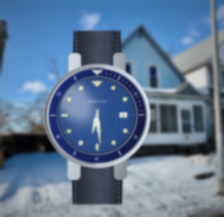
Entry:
6,29
